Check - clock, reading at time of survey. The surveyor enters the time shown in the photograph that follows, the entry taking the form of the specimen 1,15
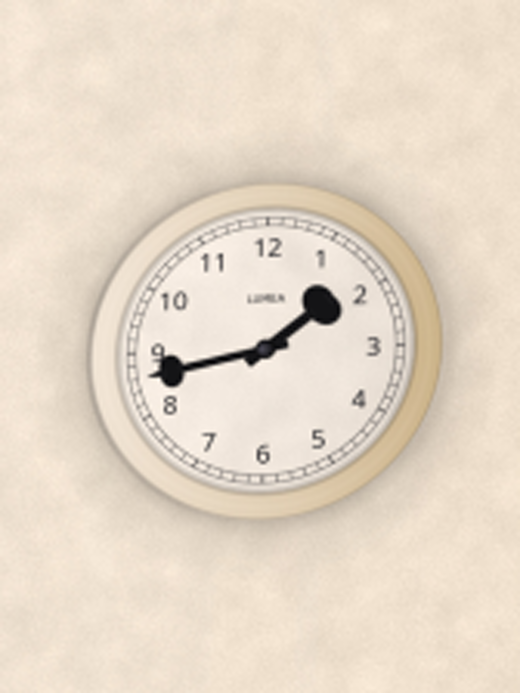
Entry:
1,43
